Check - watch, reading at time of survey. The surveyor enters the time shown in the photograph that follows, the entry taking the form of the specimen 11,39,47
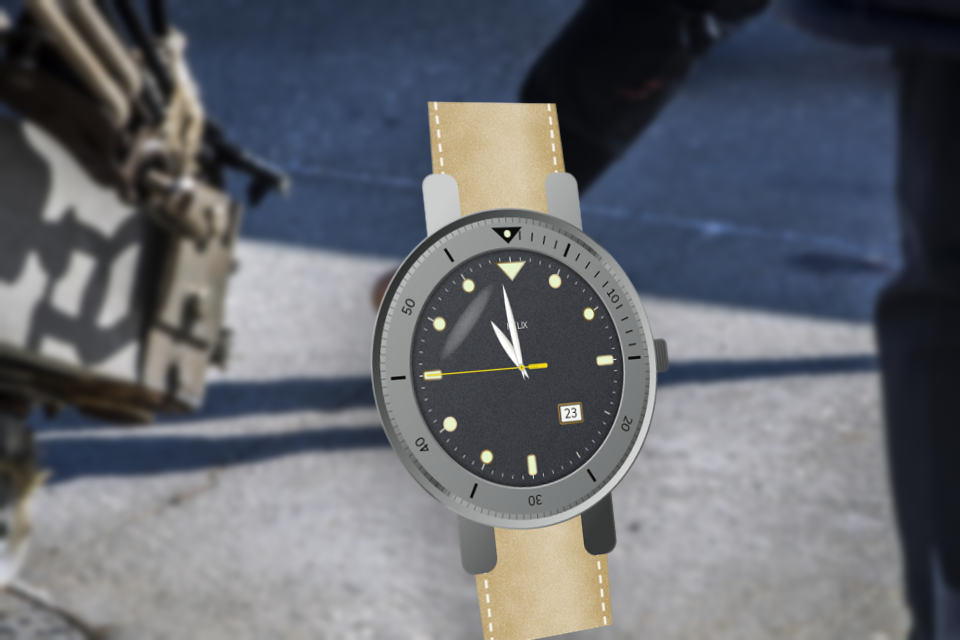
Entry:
10,58,45
